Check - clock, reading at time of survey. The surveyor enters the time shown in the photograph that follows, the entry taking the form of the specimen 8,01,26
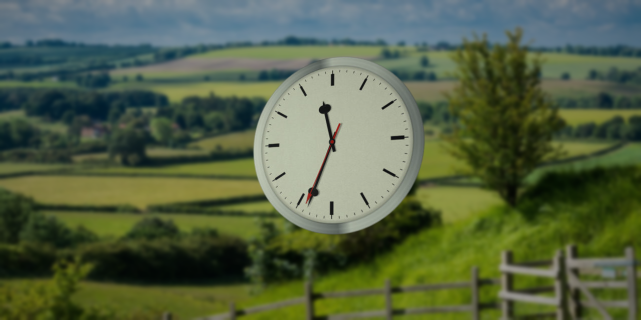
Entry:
11,33,34
